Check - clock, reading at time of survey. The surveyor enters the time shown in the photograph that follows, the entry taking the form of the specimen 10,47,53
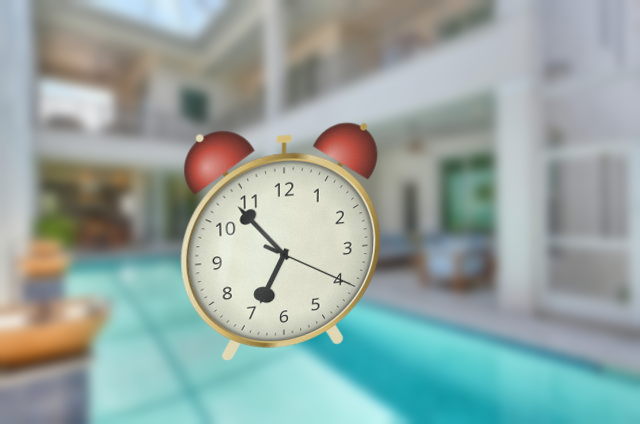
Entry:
6,53,20
